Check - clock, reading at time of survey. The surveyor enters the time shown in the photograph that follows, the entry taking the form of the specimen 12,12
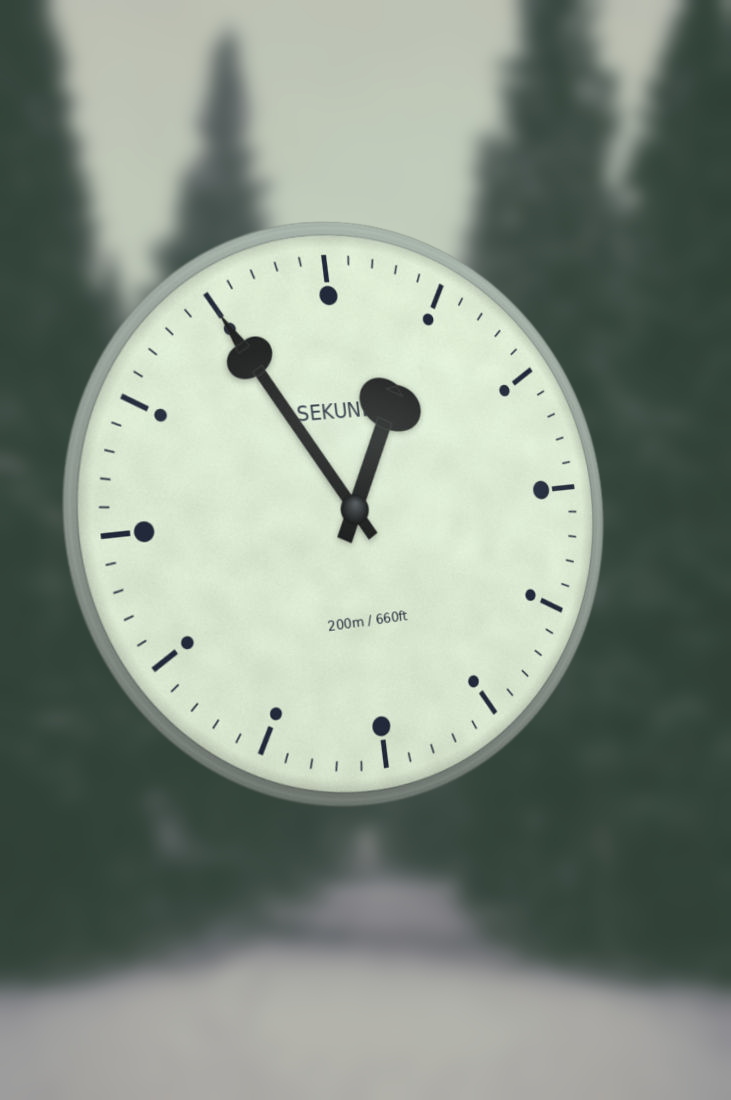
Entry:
12,55
